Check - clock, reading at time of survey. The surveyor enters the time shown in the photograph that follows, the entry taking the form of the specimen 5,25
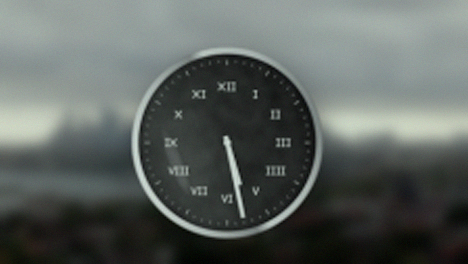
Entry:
5,28
